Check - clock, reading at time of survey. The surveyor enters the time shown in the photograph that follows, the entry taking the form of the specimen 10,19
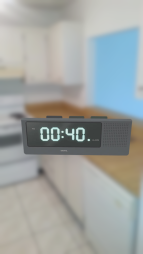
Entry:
0,40
